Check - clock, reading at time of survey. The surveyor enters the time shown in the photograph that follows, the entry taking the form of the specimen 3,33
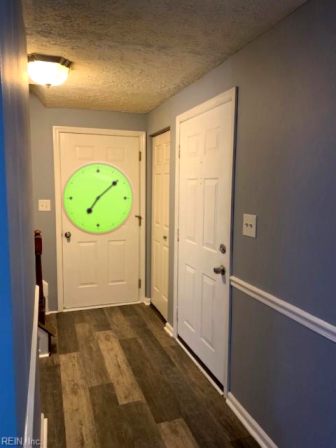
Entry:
7,08
